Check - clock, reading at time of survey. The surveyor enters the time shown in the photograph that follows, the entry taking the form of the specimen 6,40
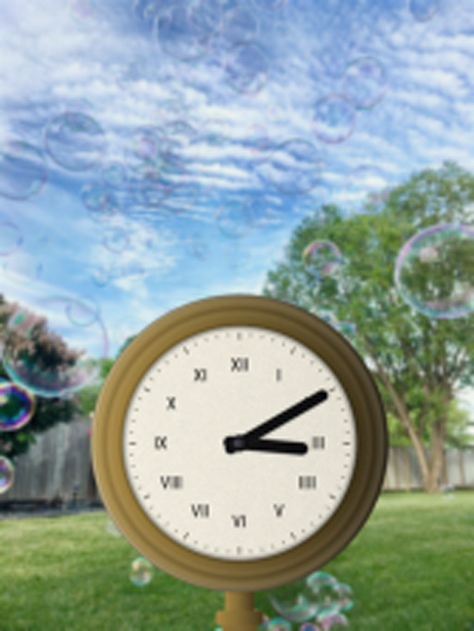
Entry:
3,10
